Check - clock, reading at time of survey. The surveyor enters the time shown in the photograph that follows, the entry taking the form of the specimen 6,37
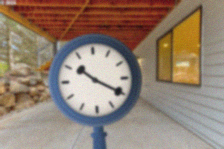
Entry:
10,20
